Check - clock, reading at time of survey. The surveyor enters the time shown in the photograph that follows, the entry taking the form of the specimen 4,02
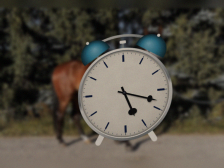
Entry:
5,18
